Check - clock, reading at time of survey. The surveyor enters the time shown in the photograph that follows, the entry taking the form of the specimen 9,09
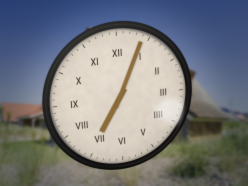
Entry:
7,04
